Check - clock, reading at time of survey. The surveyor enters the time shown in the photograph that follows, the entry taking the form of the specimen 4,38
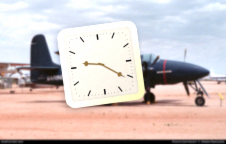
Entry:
9,21
